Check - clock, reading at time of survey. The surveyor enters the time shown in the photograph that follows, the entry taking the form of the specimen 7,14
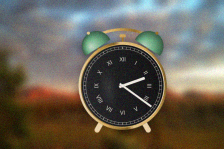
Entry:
2,21
